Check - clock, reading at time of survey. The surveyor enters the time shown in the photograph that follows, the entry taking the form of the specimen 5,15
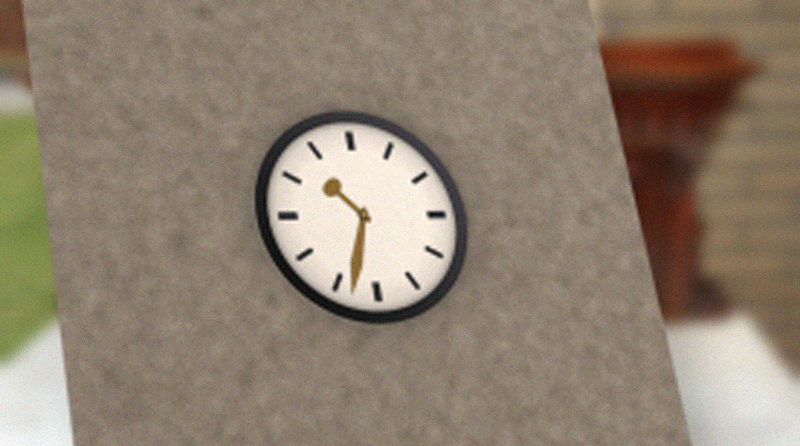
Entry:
10,33
